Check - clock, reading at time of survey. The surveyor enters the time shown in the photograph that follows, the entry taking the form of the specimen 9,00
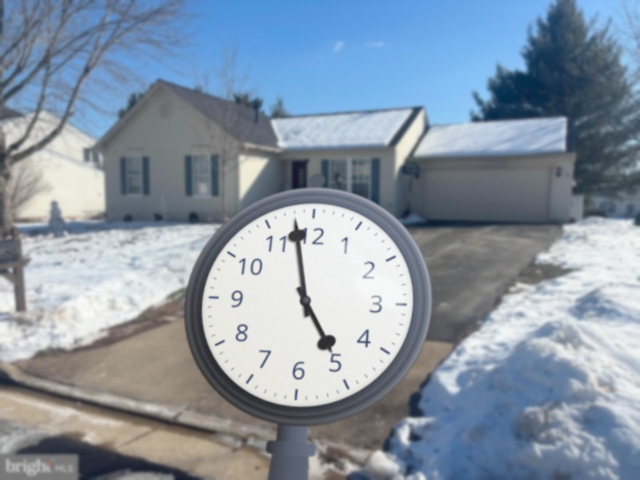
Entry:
4,58
